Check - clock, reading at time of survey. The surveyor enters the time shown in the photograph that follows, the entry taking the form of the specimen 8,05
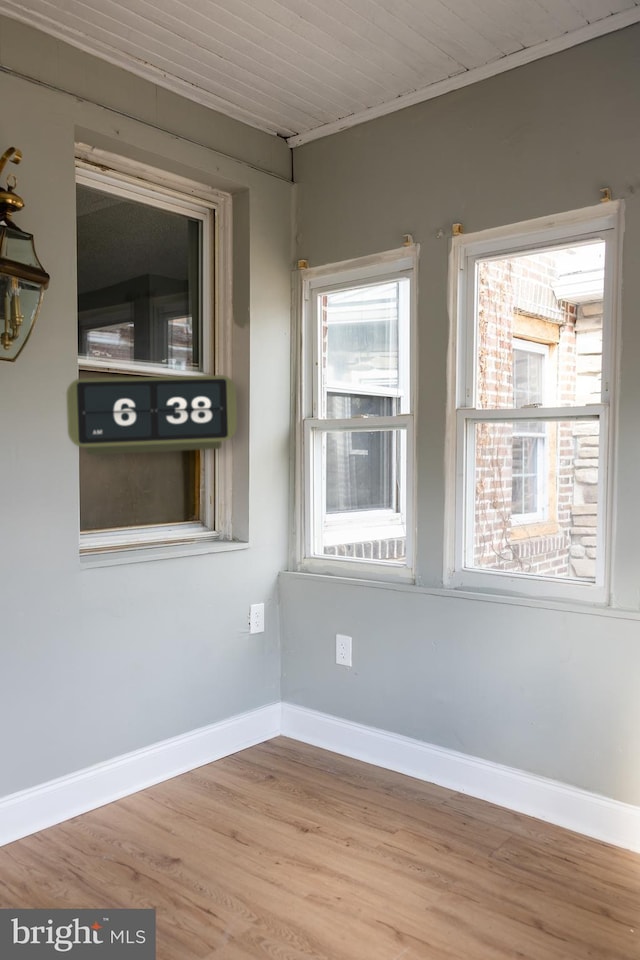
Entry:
6,38
